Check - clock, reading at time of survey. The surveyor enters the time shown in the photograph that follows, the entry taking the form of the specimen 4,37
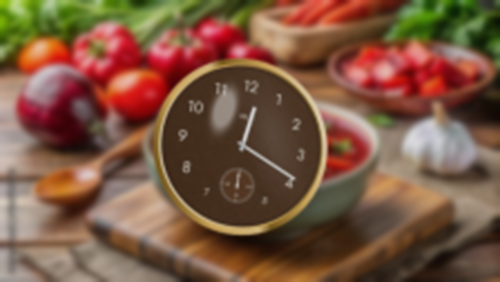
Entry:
12,19
